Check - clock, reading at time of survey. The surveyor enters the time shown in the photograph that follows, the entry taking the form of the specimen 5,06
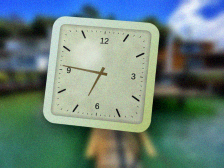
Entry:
6,46
